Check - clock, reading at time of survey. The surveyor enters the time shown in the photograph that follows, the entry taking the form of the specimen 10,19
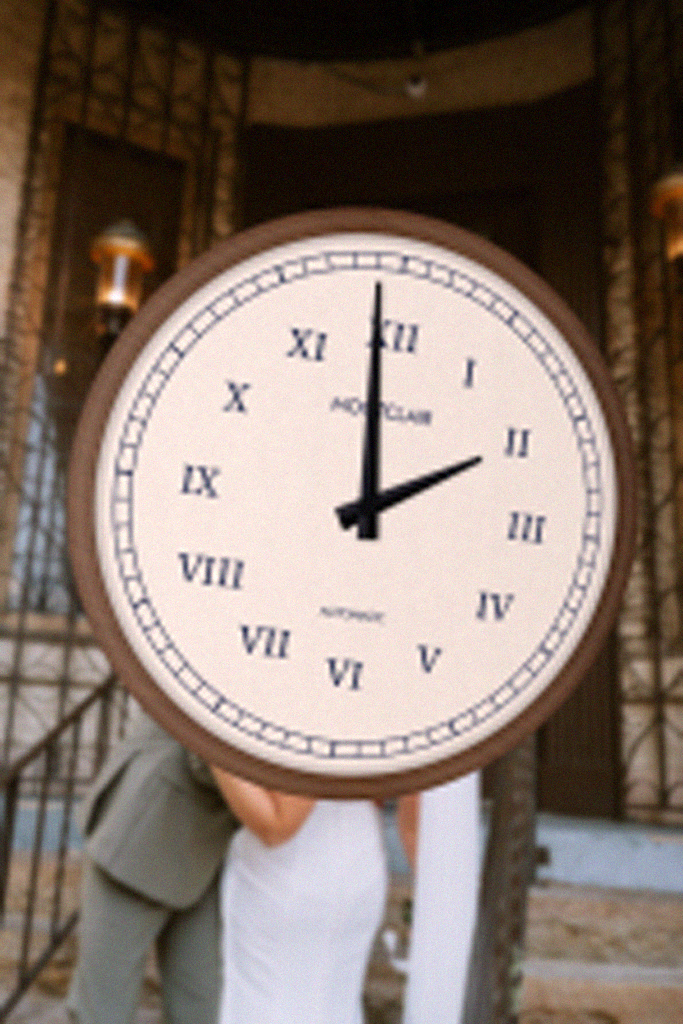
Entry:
1,59
